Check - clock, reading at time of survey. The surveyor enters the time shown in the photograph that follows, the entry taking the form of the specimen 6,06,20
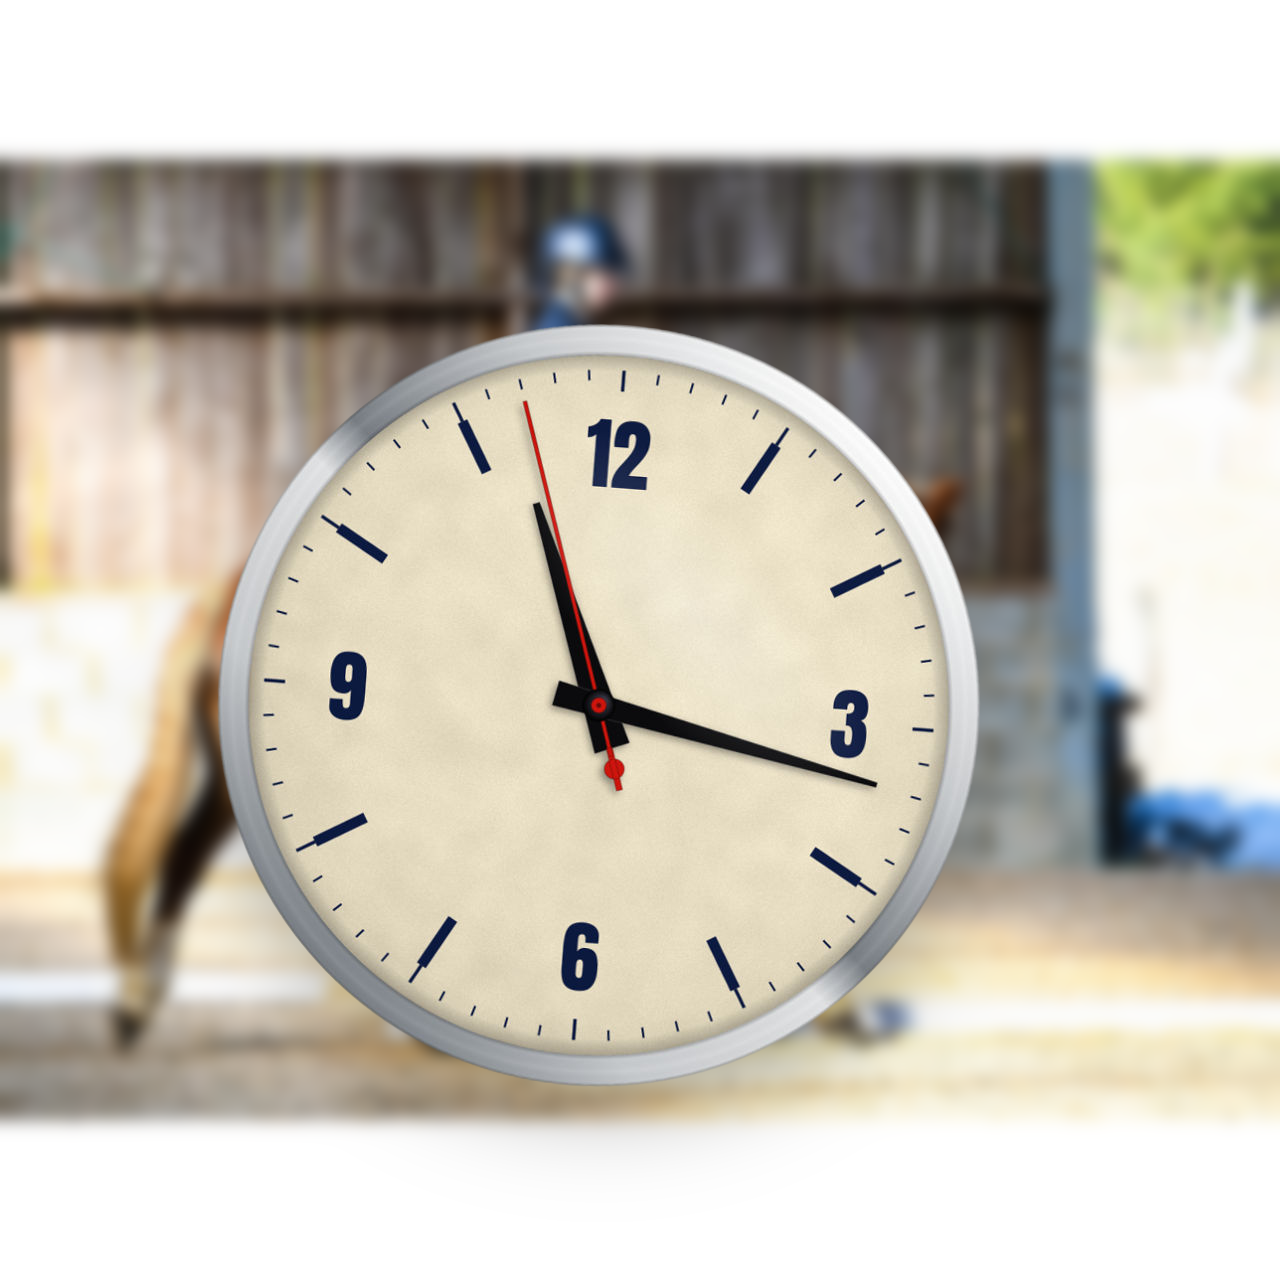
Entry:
11,16,57
